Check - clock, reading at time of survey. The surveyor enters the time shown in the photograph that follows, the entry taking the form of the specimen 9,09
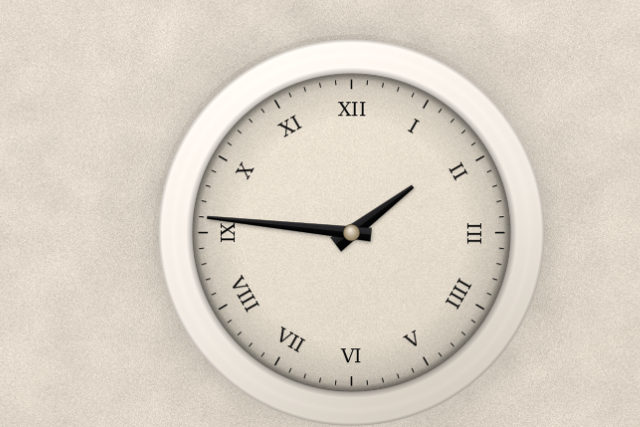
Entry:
1,46
